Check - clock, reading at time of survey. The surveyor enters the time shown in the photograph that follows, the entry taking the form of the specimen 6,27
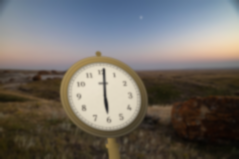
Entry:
6,01
